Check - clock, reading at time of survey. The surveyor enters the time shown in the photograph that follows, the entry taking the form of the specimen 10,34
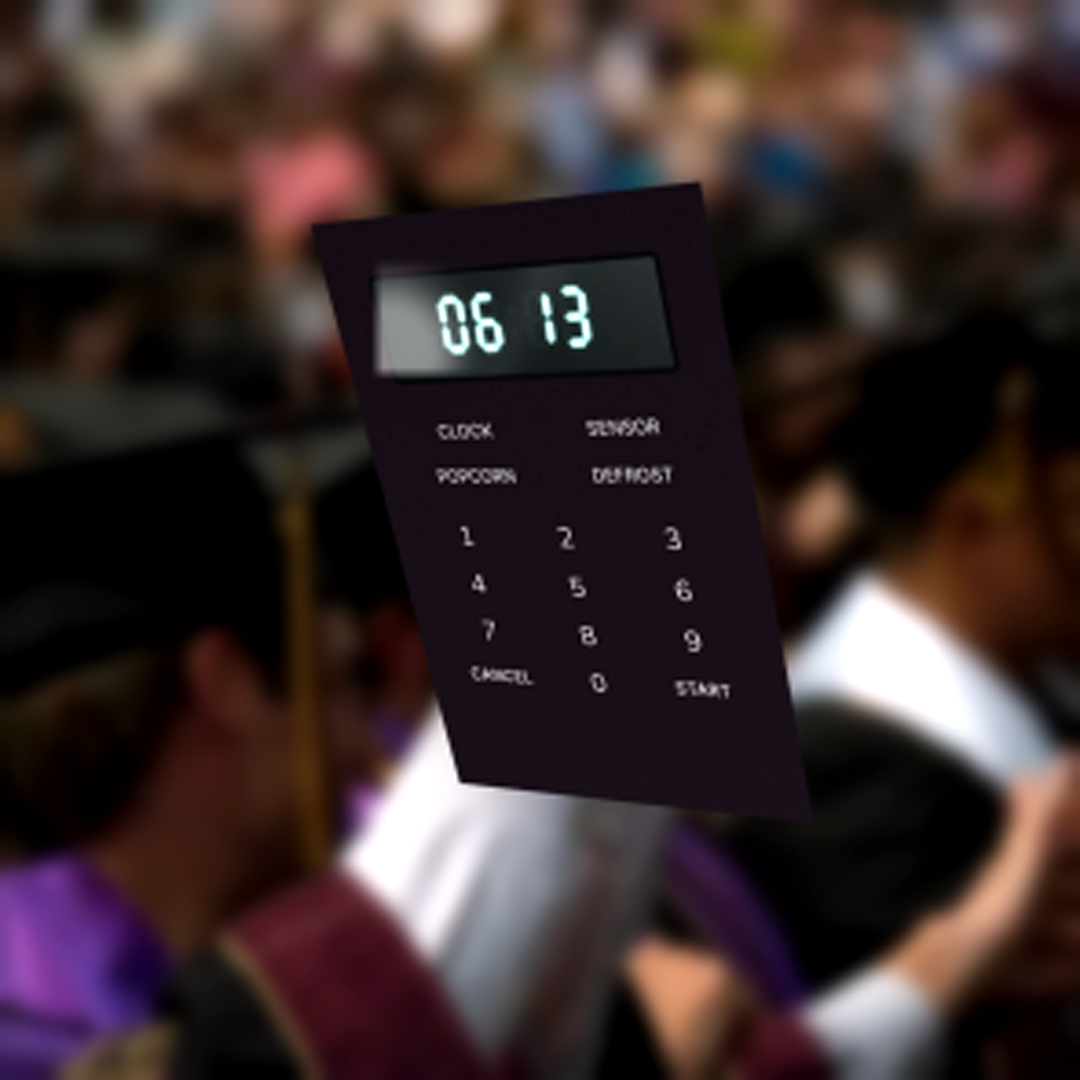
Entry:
6,13
